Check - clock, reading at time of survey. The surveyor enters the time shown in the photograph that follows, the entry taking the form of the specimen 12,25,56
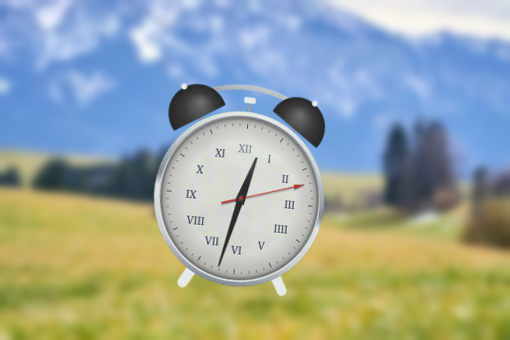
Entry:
12,32,12
